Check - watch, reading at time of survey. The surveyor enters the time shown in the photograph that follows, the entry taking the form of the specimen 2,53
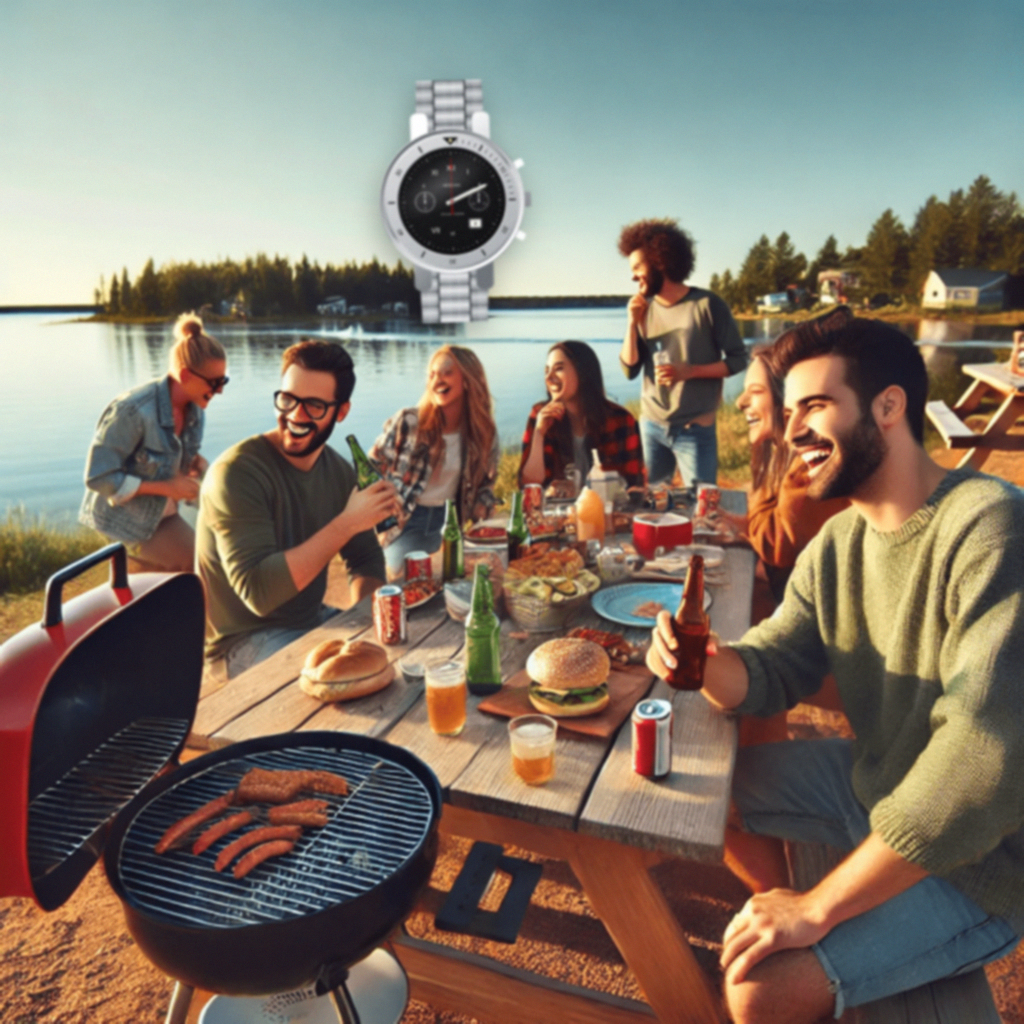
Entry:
2,11
